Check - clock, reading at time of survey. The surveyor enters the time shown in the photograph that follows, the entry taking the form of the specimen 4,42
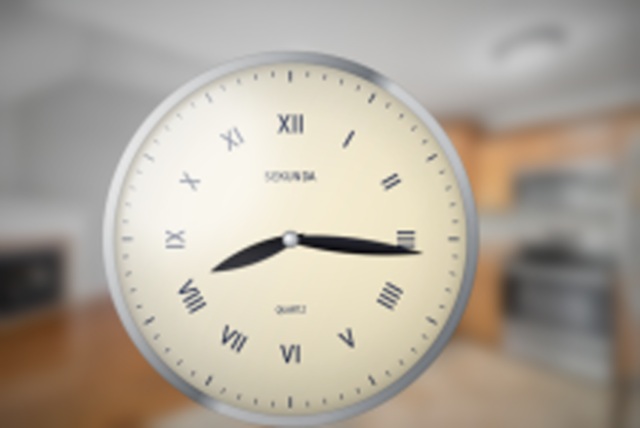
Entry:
8,16
